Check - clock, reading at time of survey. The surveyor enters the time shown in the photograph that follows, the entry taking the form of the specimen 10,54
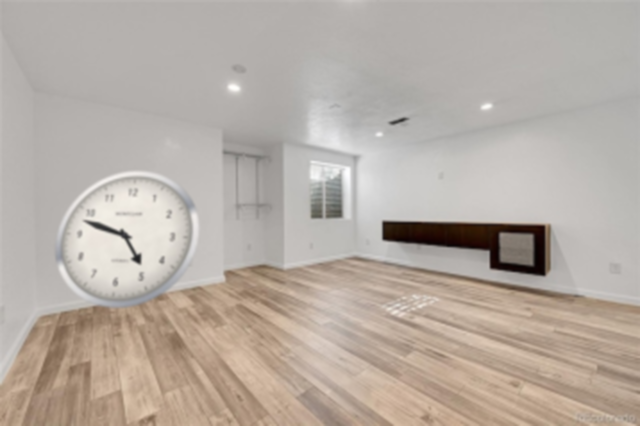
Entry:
4,48
